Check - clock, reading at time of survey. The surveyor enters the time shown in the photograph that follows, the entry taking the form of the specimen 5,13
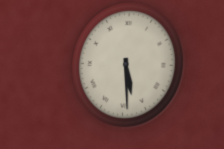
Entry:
5,29
